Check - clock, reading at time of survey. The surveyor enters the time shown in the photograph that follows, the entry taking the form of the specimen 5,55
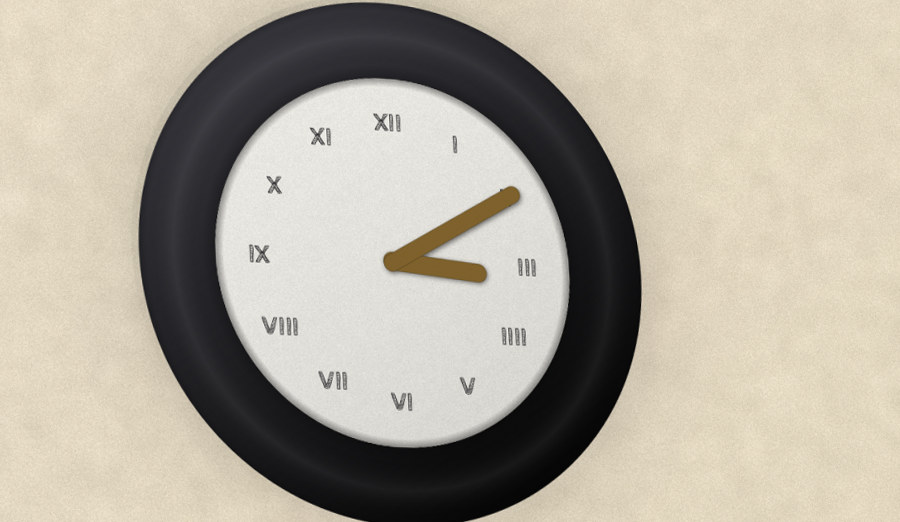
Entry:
3,10
